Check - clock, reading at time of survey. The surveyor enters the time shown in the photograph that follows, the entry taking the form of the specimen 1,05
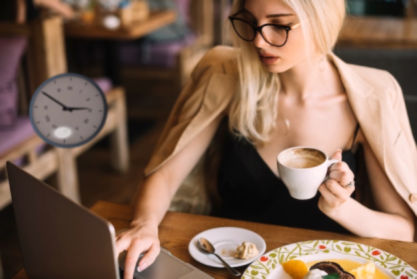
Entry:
2,50
